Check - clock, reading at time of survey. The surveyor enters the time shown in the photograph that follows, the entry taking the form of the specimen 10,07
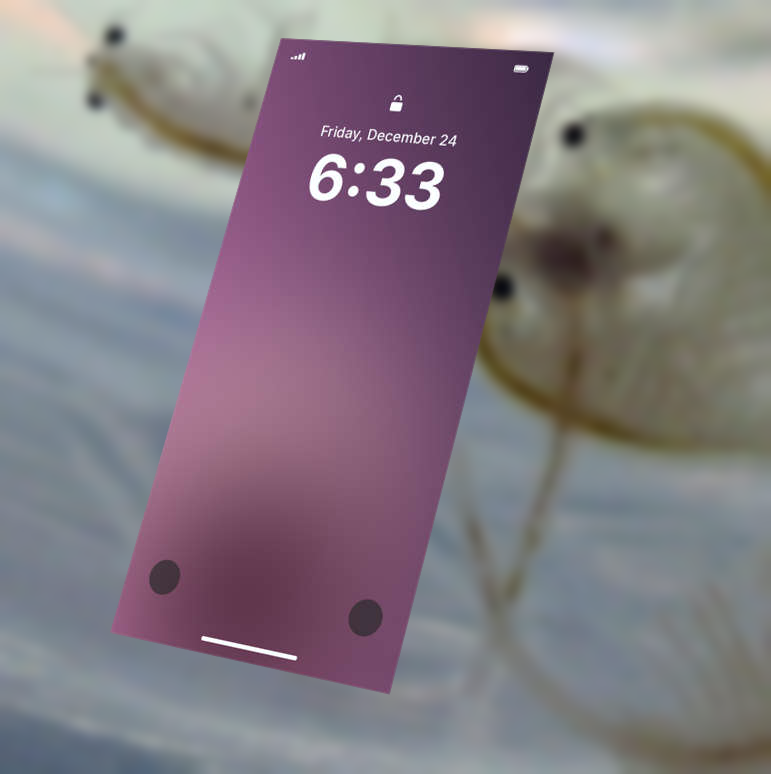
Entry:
6,33
